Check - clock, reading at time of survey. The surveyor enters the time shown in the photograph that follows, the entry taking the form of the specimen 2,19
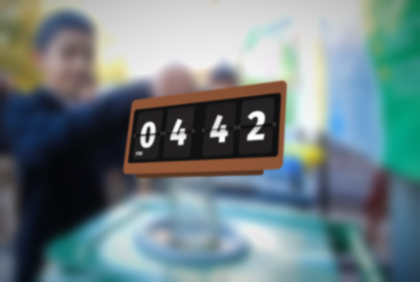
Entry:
4,42
